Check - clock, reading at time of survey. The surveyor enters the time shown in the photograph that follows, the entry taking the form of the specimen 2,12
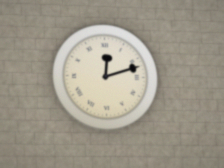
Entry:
12,12
